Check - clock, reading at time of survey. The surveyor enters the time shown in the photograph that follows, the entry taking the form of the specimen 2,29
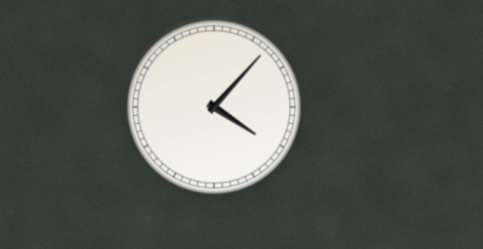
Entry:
4,07
